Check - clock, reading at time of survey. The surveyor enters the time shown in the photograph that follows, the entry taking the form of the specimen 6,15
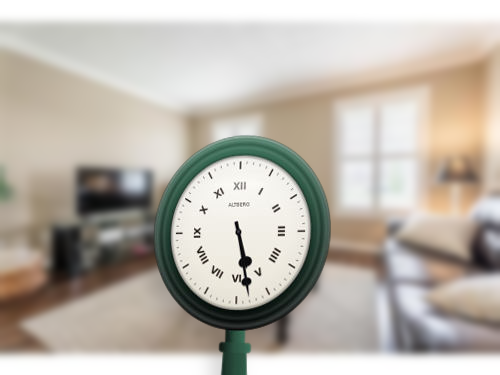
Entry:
5,28
